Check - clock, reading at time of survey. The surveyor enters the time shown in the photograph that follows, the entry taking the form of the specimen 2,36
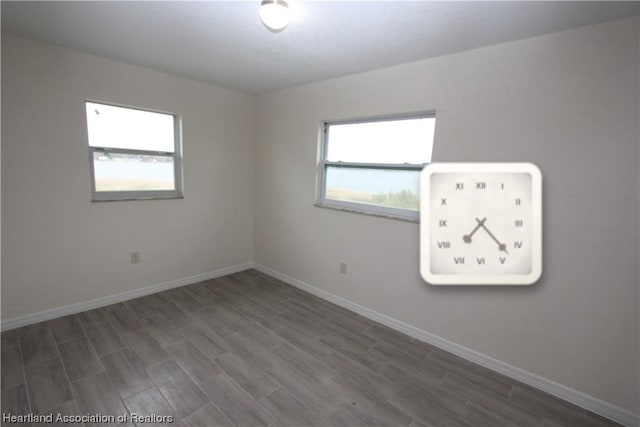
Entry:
7,23
